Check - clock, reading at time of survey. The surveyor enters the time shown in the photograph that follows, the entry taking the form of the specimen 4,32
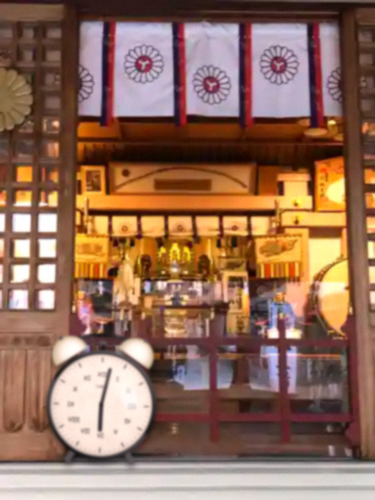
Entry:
6,02
